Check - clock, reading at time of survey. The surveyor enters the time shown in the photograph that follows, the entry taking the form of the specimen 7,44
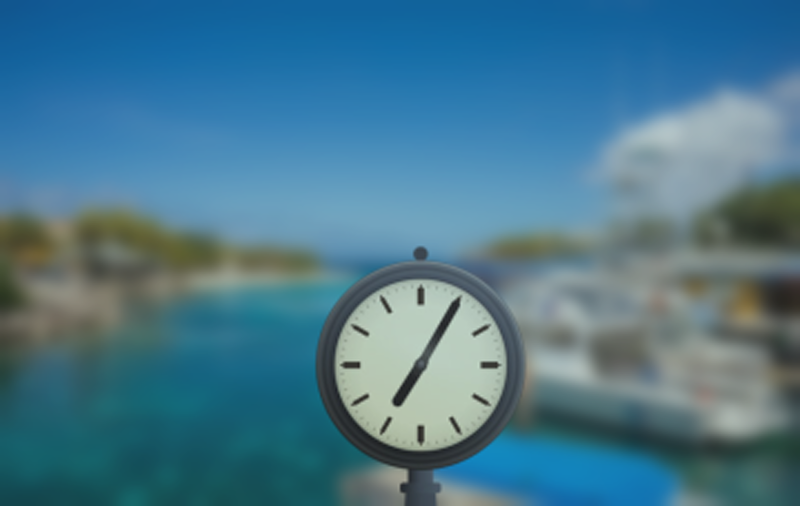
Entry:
7,05
